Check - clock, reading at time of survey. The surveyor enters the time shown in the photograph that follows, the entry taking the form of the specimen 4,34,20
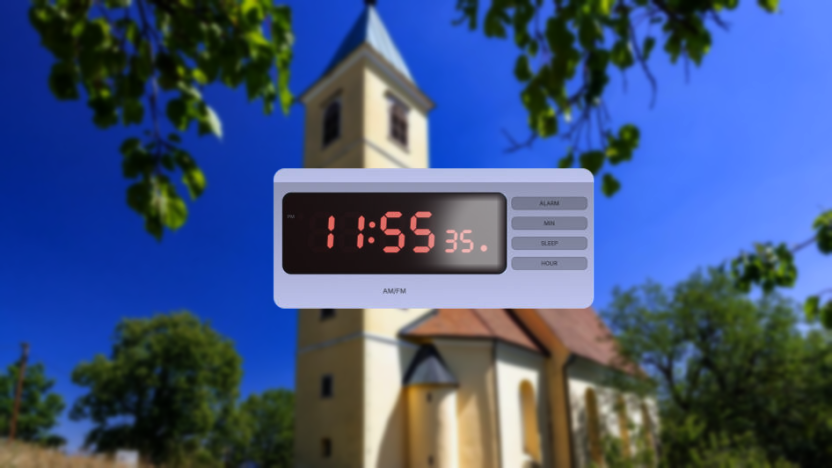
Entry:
11,55,35
